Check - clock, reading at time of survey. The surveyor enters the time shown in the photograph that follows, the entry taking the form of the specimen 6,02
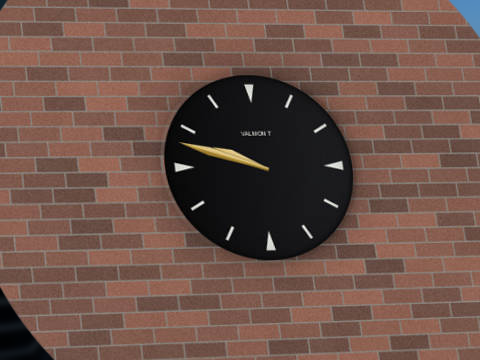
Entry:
9,48
